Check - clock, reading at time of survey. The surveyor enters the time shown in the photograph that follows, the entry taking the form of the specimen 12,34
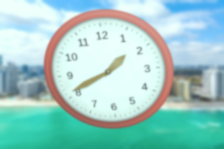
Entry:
1,41
